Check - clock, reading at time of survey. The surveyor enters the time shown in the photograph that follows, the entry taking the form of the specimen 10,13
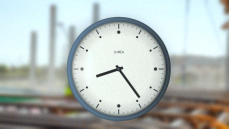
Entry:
8,24
